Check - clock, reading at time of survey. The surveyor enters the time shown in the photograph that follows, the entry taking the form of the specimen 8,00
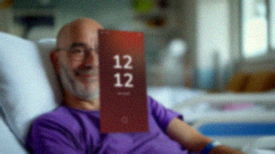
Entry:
12,12
